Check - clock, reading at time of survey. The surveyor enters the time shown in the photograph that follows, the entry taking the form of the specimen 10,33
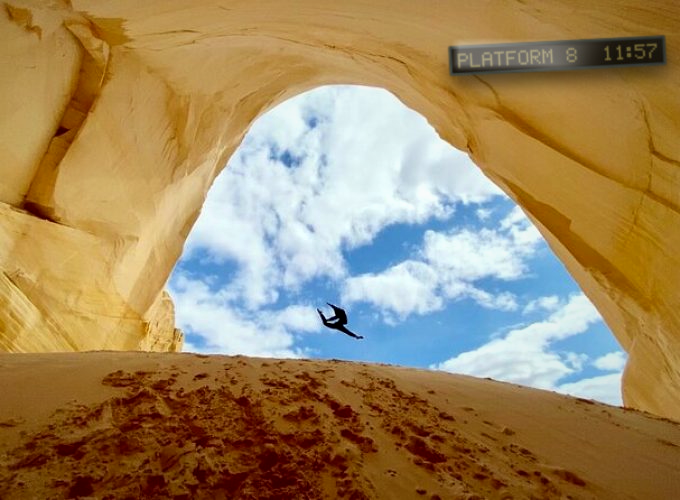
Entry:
11,57
